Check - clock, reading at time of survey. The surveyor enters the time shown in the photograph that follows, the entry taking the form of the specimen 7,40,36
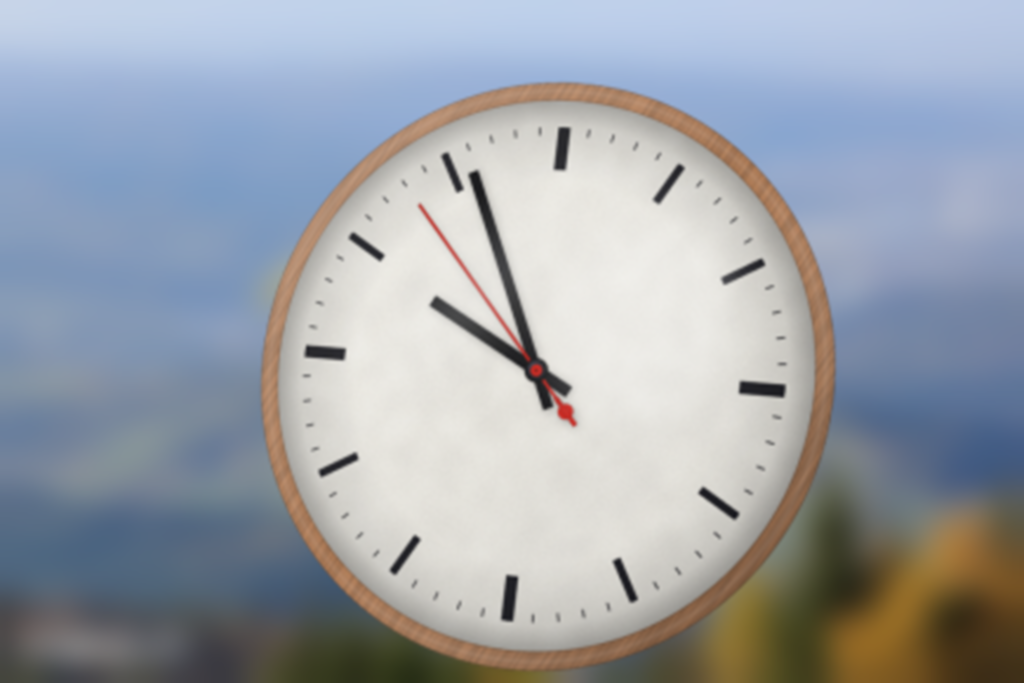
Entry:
9,55,53
